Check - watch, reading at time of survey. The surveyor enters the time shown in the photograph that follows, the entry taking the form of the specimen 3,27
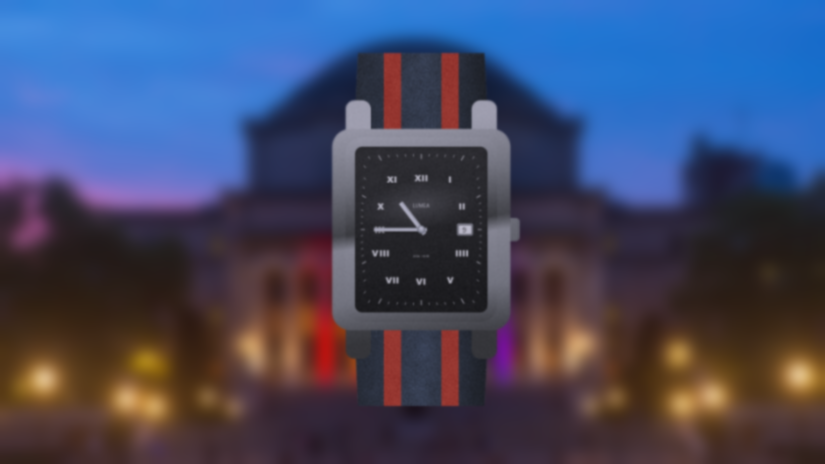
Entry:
10,45
